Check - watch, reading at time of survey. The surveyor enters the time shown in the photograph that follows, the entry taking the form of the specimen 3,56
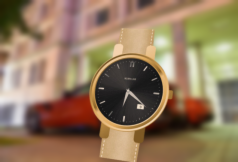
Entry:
6,21
